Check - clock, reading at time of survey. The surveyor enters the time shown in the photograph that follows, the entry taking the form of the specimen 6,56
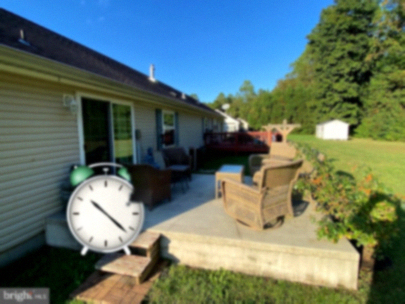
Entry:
10,22
